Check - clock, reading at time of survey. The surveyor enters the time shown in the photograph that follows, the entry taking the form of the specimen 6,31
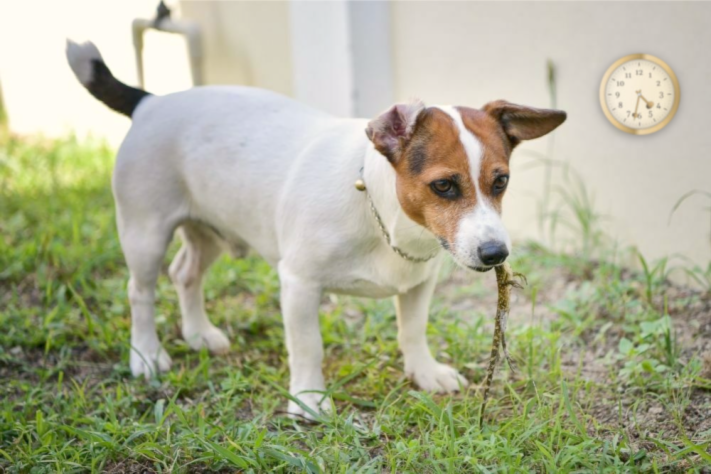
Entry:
4,32
